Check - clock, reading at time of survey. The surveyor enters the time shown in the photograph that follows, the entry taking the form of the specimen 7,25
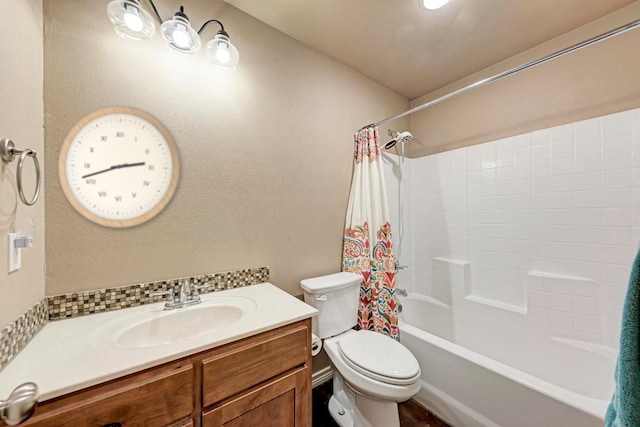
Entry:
2,42
